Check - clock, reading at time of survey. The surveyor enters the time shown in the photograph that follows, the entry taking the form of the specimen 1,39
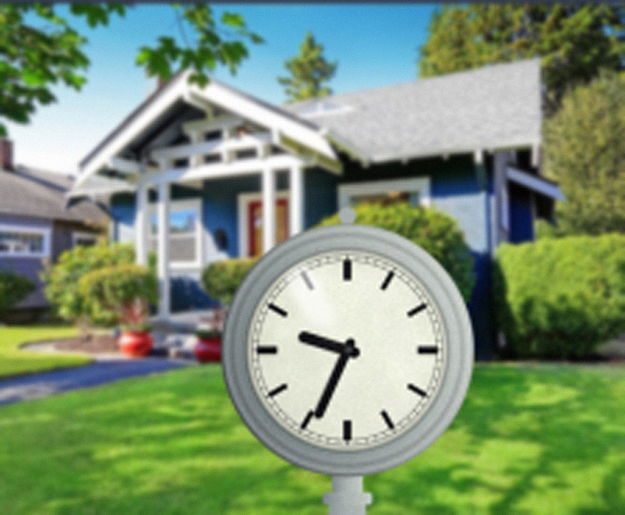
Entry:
9,34
